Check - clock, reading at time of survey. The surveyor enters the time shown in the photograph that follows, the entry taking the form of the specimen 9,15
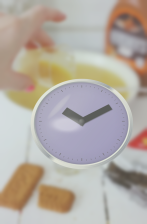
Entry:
10,10
